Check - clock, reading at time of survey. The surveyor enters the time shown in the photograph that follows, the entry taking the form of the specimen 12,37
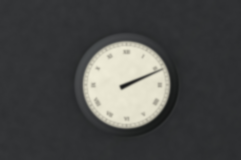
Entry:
2,11
